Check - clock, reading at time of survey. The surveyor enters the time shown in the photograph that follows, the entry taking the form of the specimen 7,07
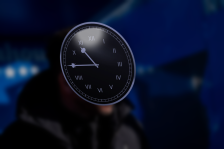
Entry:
10,45
